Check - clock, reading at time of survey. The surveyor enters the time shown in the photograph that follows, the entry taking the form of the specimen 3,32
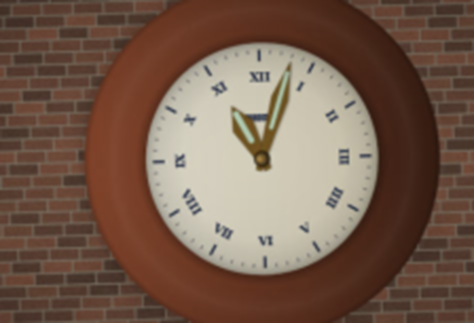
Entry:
11,03
